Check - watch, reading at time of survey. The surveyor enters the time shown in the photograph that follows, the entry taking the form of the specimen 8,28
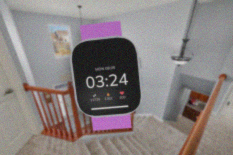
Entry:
3,24
